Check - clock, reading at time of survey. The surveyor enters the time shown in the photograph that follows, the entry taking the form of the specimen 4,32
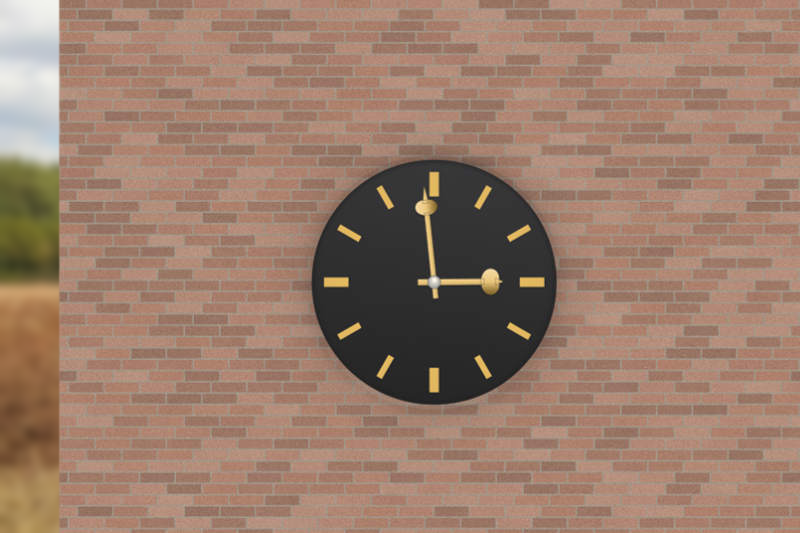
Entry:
2,59
